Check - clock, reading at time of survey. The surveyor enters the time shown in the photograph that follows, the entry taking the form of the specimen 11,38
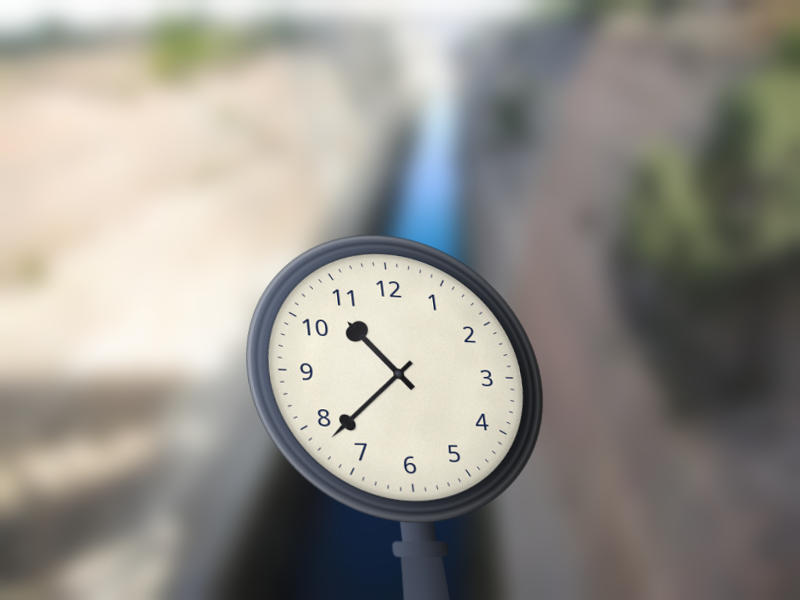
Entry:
10,38
